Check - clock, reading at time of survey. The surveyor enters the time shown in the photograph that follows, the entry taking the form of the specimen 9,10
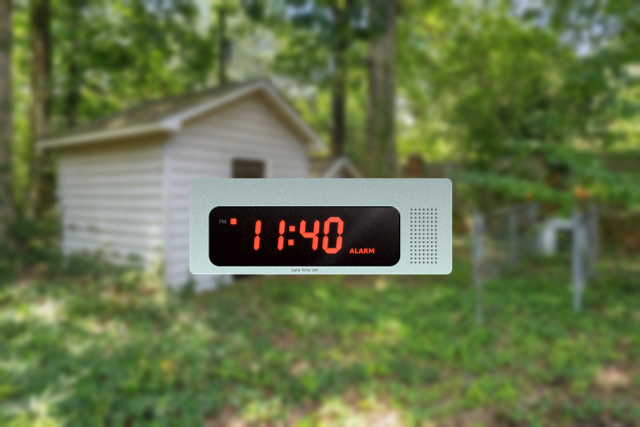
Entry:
11,40
